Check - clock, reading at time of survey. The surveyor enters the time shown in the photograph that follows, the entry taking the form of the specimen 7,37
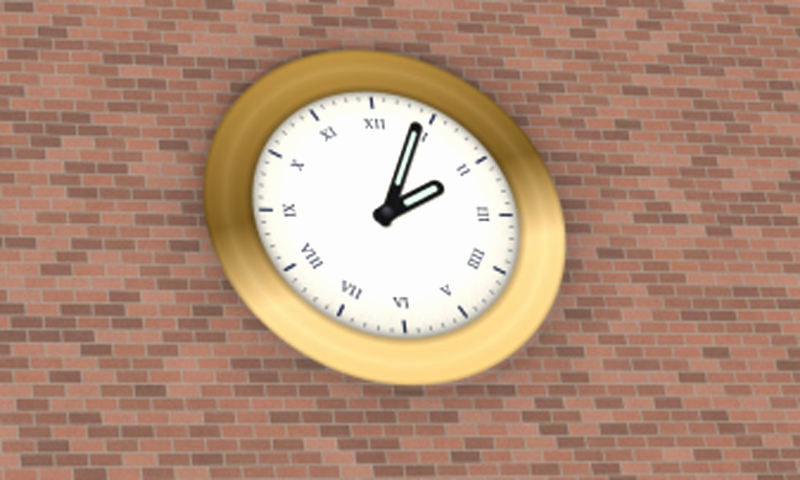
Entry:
2,04
